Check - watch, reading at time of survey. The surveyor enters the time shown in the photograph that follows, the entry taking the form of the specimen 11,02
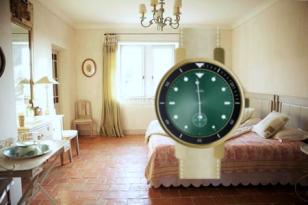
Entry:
5,59
